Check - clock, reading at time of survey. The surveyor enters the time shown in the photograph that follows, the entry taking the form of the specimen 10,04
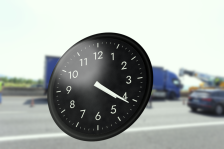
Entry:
4,21
